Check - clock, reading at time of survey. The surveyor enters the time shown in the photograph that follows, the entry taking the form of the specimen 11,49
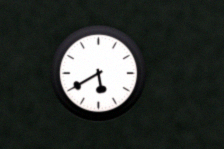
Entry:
5,40
